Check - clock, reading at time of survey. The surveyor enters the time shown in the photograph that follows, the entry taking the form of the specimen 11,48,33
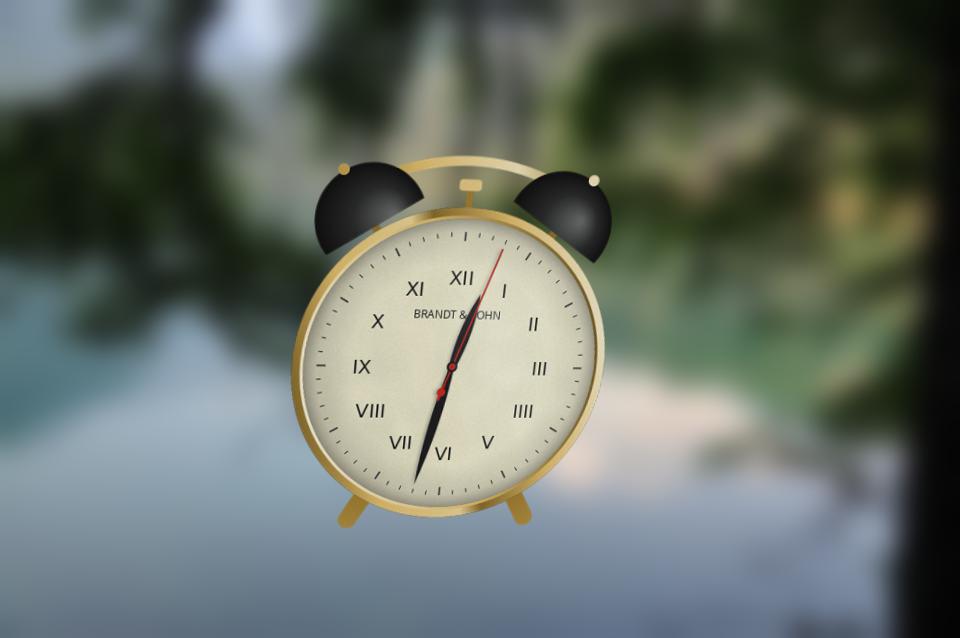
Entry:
12,32,03
